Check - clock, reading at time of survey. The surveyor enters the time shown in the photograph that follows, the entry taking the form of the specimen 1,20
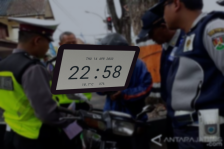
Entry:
22,58
